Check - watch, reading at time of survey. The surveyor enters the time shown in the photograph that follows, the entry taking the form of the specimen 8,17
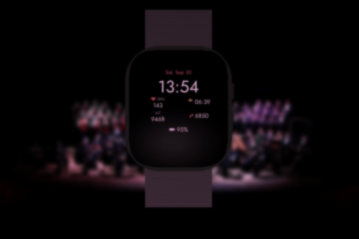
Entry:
13,54
